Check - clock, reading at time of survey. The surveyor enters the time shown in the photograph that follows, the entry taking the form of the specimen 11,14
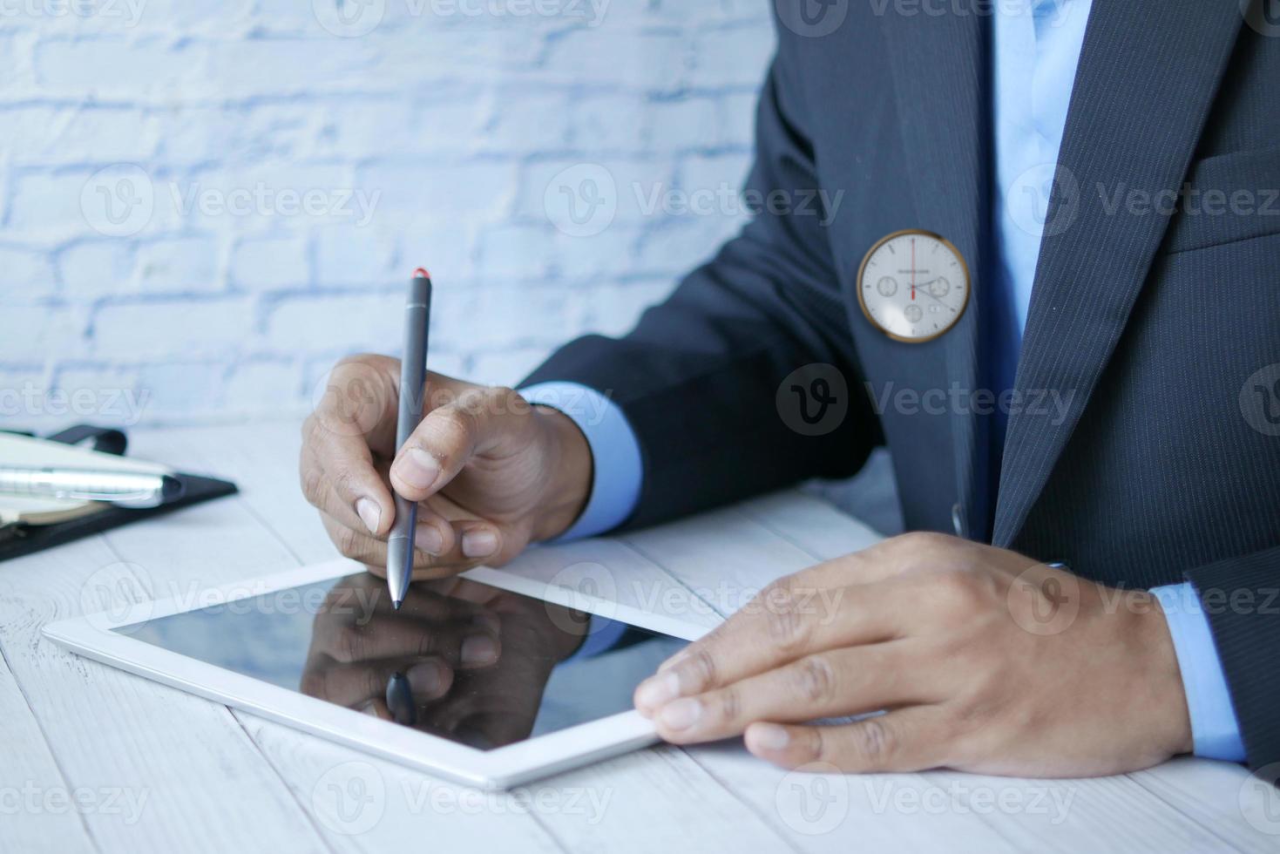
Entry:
2,20
